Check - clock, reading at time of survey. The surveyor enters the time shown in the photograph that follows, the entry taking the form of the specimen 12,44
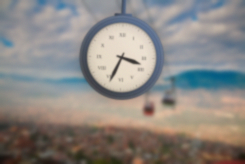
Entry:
3,34
